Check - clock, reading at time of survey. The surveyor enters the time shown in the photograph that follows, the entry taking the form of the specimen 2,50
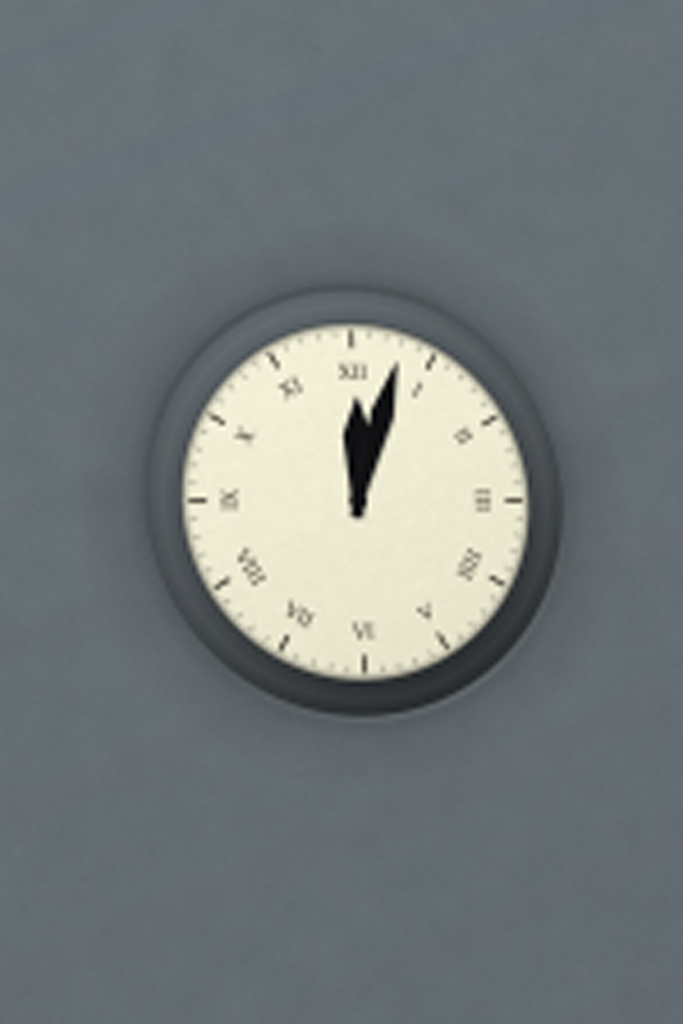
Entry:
12,03
